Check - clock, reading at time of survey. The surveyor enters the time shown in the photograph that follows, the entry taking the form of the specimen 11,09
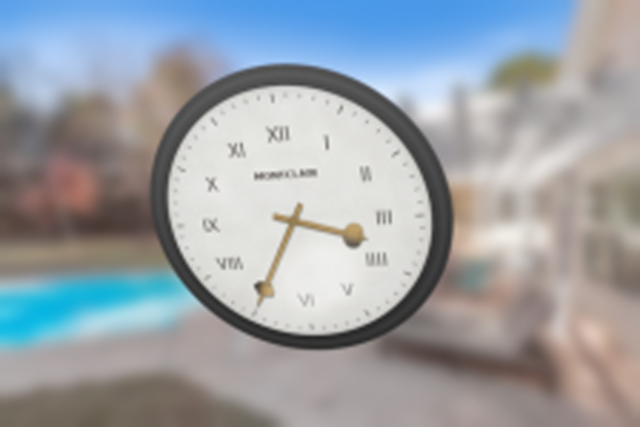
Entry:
3,35
